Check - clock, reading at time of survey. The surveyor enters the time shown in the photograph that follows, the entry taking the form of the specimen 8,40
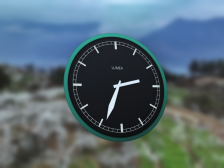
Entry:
2,34
